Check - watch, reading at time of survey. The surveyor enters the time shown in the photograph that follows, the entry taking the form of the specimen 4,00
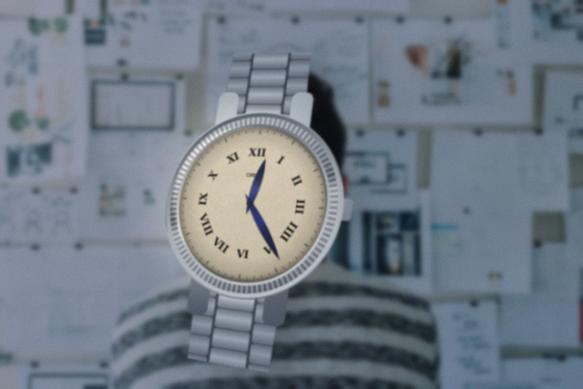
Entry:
12,24
